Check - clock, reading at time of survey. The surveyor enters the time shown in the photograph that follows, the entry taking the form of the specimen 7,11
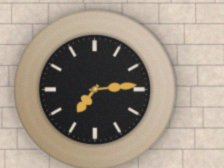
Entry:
7,14
